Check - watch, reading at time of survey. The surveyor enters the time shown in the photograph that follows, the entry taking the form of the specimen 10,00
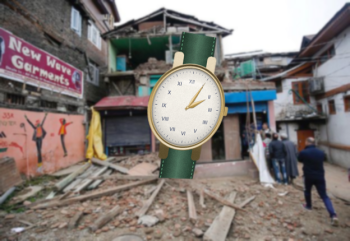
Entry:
2,05
